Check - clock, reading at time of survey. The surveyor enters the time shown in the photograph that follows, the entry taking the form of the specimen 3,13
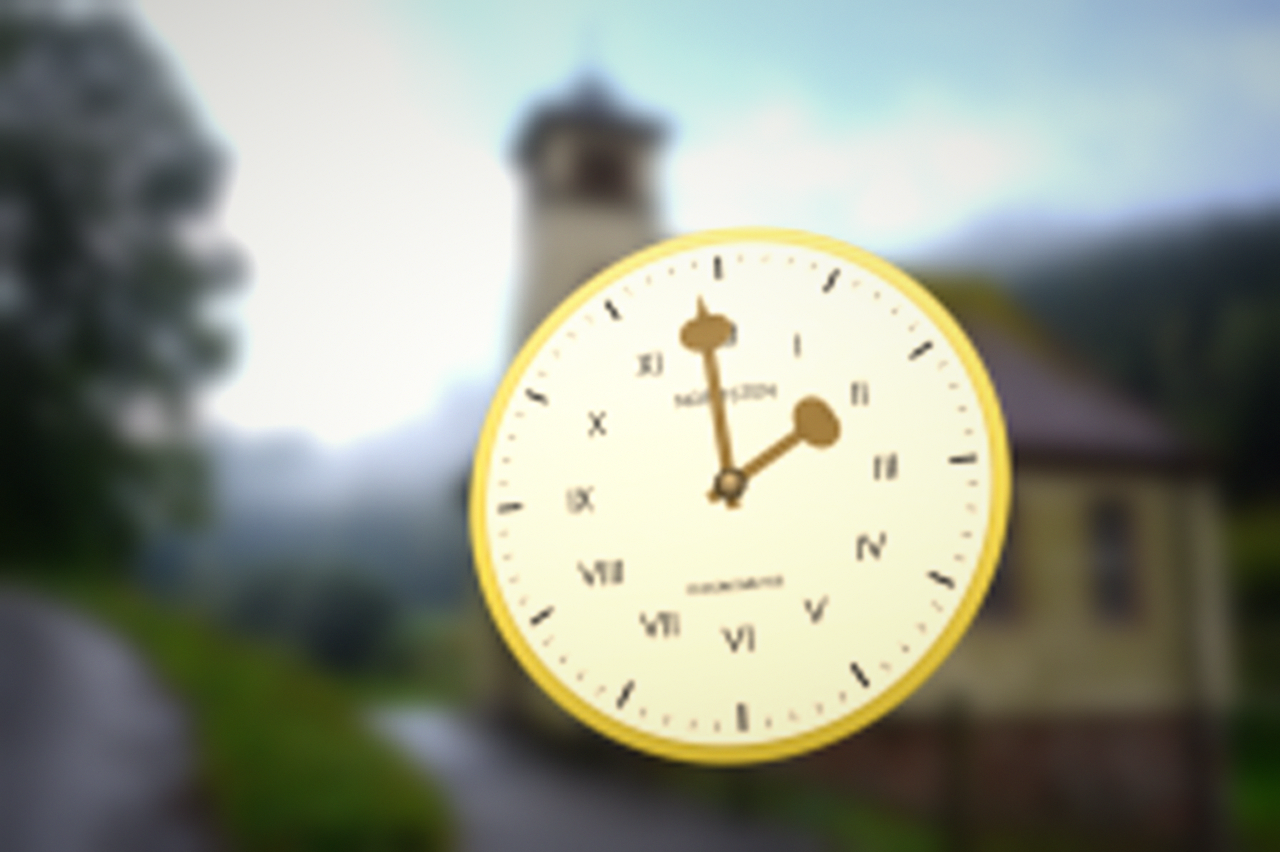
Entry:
1,59
